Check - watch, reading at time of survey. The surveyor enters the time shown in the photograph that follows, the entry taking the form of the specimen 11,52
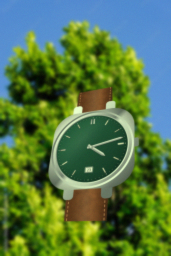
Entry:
4,13
